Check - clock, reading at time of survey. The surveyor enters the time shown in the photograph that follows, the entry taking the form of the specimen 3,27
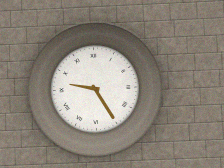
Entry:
9,25
